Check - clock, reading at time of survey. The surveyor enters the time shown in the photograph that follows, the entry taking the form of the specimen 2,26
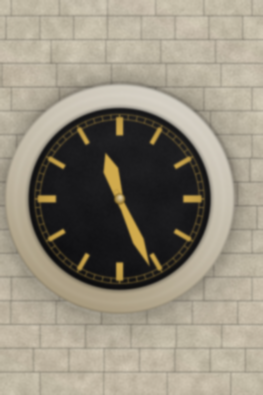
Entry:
11,26
